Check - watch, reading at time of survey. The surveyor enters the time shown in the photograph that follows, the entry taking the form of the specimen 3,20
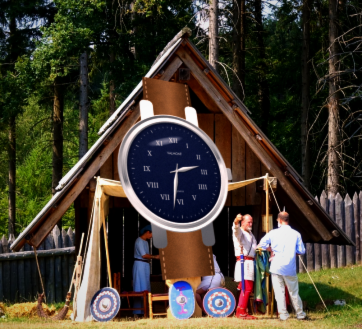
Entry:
2,32
